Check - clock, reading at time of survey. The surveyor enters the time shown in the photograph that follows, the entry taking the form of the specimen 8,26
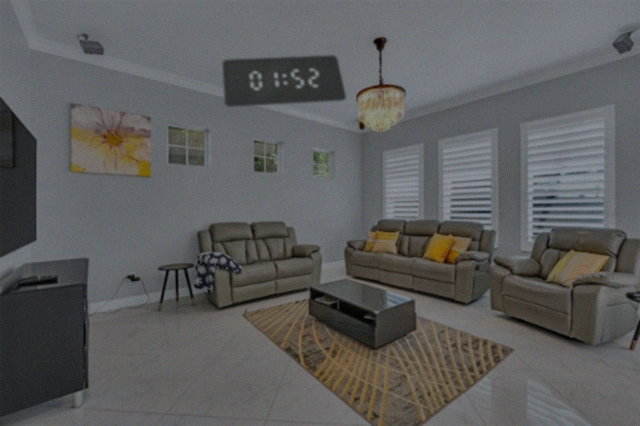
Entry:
1,52
